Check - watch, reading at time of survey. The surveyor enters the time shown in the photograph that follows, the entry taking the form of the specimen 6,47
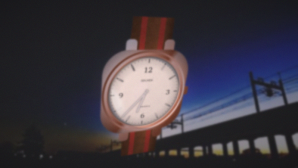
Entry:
6,37
